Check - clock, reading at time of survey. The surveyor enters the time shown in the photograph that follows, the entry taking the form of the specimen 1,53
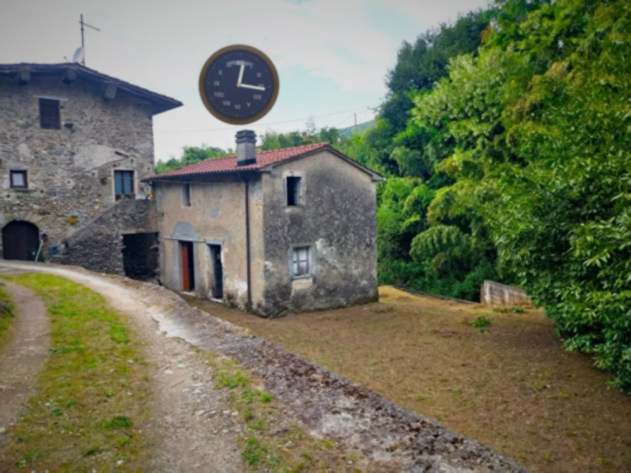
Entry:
12,16
